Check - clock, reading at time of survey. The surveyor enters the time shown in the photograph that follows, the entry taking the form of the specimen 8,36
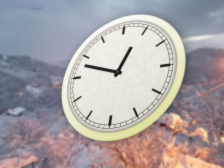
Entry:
12,48
